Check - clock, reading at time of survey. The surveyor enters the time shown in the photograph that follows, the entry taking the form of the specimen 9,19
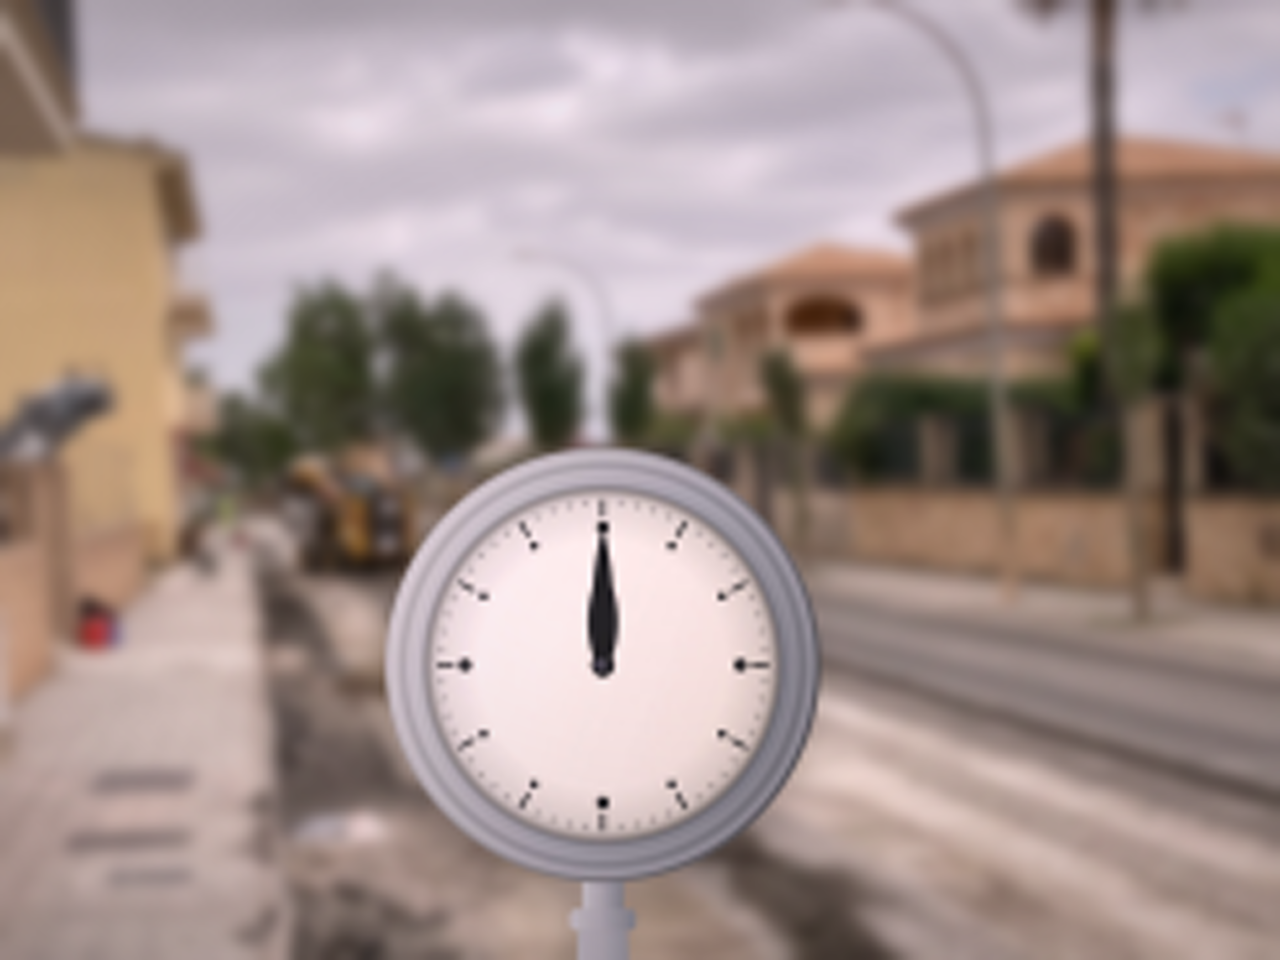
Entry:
12,00
